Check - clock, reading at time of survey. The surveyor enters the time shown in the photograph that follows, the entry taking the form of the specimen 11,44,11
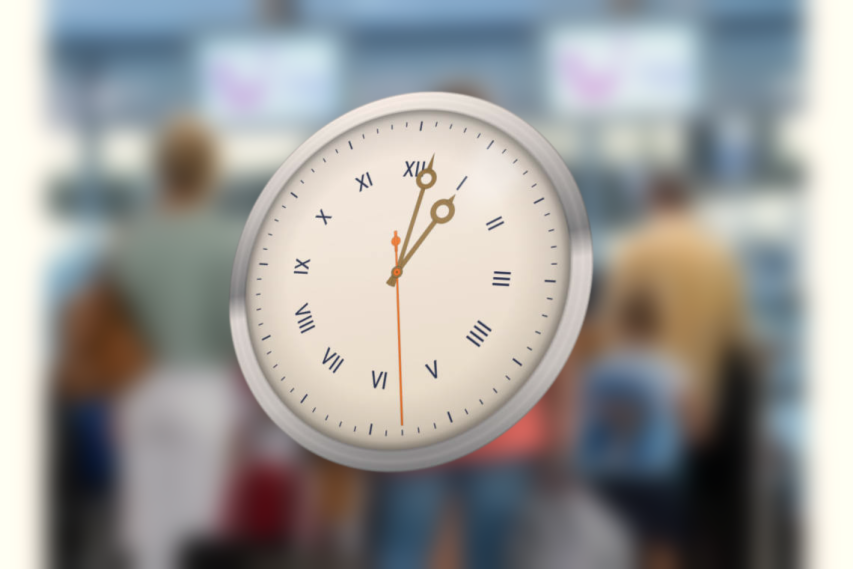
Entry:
1,01,28
